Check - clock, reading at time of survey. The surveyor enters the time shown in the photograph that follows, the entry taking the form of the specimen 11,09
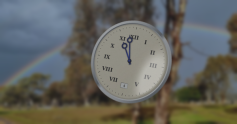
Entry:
10,58
